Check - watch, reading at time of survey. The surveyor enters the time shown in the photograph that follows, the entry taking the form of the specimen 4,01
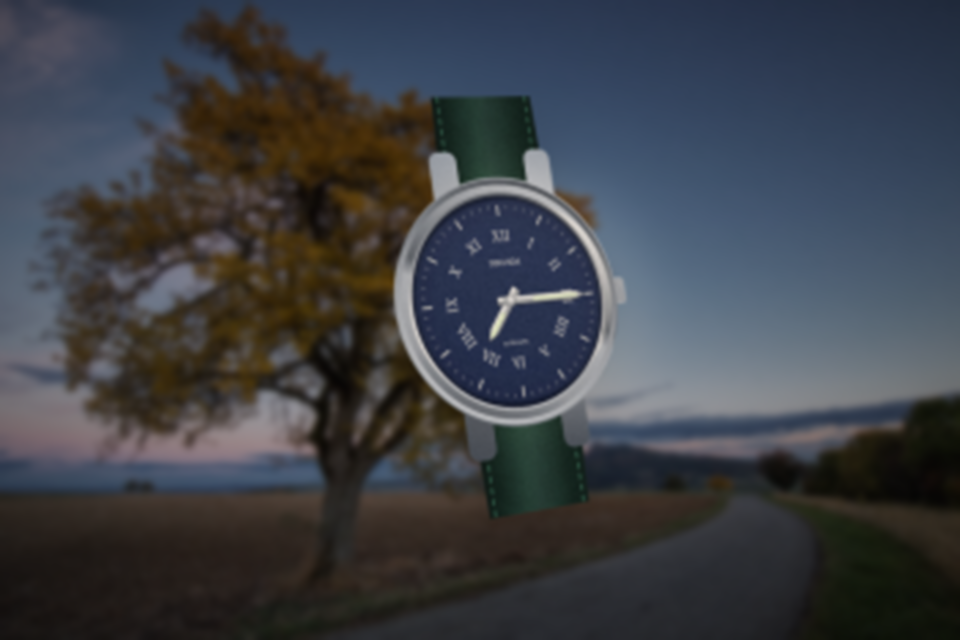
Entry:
7,15
